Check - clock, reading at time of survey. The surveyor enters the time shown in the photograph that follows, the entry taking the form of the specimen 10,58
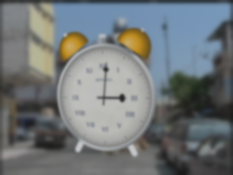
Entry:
3,01
